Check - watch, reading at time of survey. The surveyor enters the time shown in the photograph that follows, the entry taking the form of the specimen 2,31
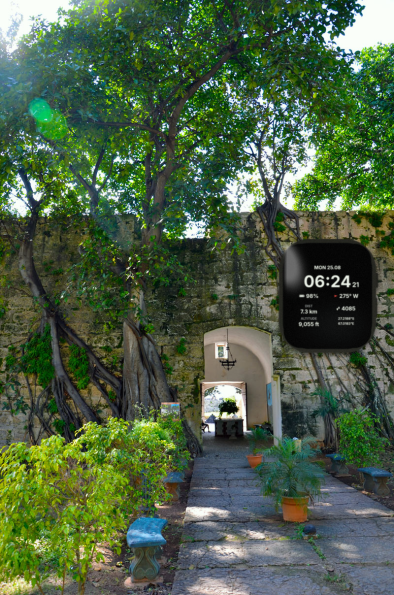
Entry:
6,24
